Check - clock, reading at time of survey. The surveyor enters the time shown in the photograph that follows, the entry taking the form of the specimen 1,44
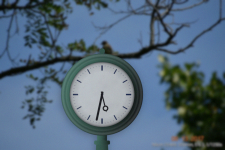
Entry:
5,32
